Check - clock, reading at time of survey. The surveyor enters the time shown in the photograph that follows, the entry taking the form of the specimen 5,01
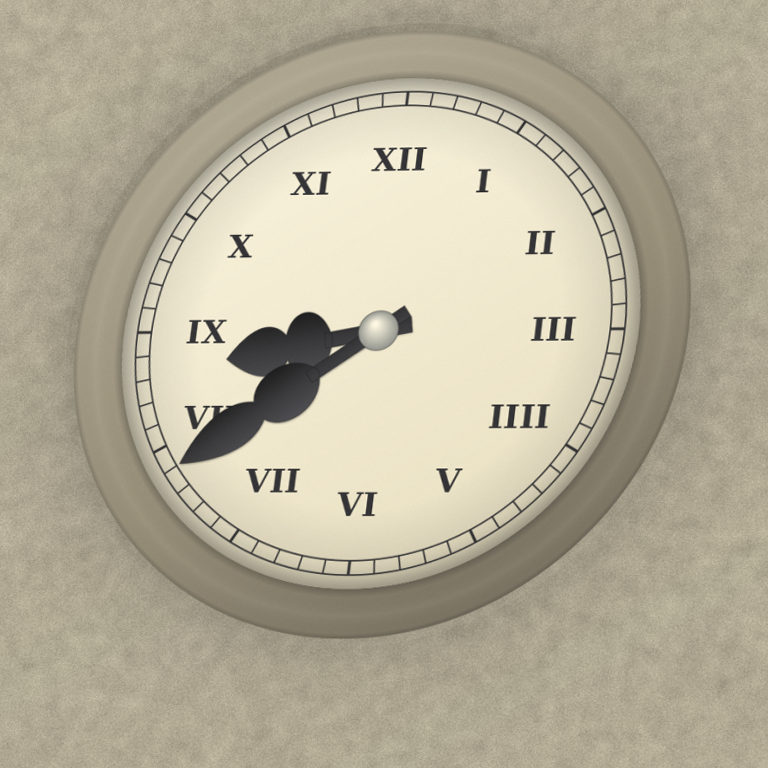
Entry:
8,39
